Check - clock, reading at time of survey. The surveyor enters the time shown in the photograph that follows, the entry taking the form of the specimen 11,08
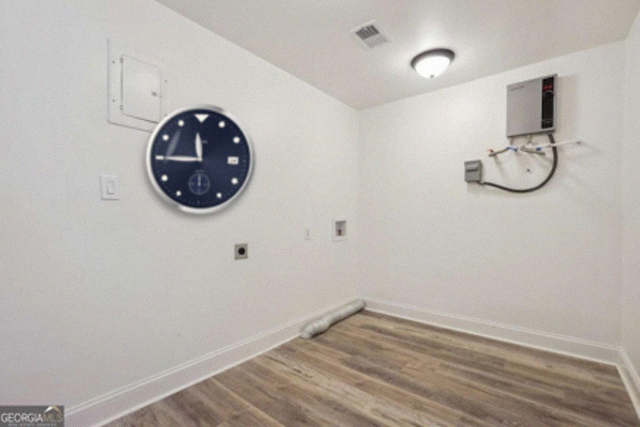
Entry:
11,45
